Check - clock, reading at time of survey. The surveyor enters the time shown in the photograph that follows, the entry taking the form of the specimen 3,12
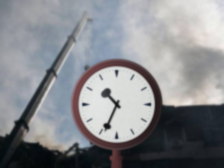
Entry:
10,34
